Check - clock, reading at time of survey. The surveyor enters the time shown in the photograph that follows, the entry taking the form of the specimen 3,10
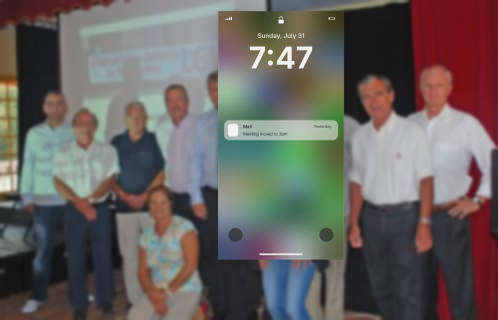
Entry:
7,47
